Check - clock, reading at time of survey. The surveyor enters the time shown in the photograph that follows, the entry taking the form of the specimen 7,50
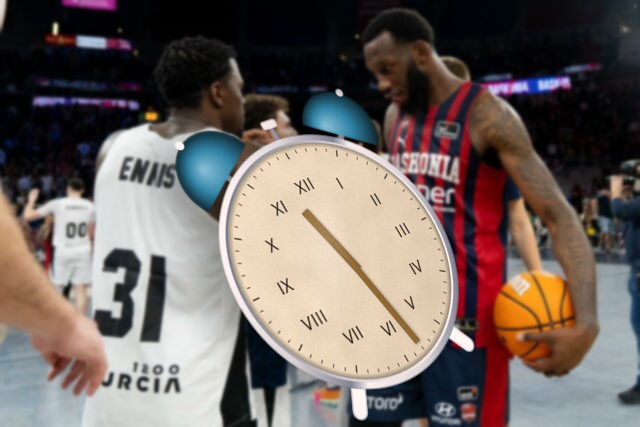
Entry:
11,28
